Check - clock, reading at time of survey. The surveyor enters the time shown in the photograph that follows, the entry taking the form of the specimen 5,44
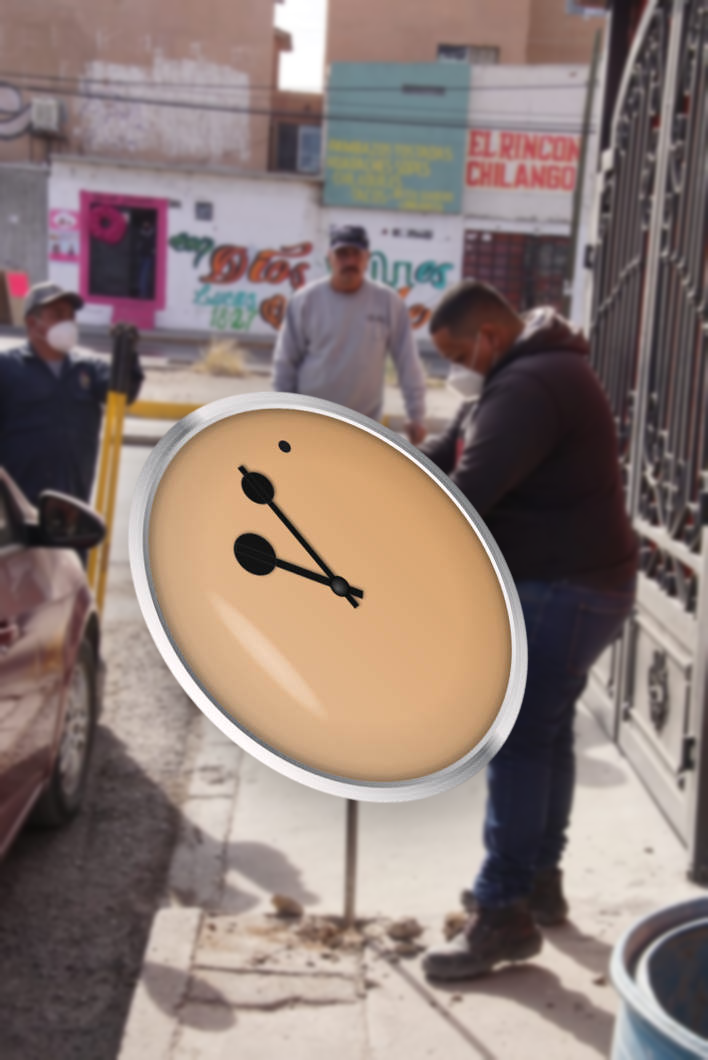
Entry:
9,56
